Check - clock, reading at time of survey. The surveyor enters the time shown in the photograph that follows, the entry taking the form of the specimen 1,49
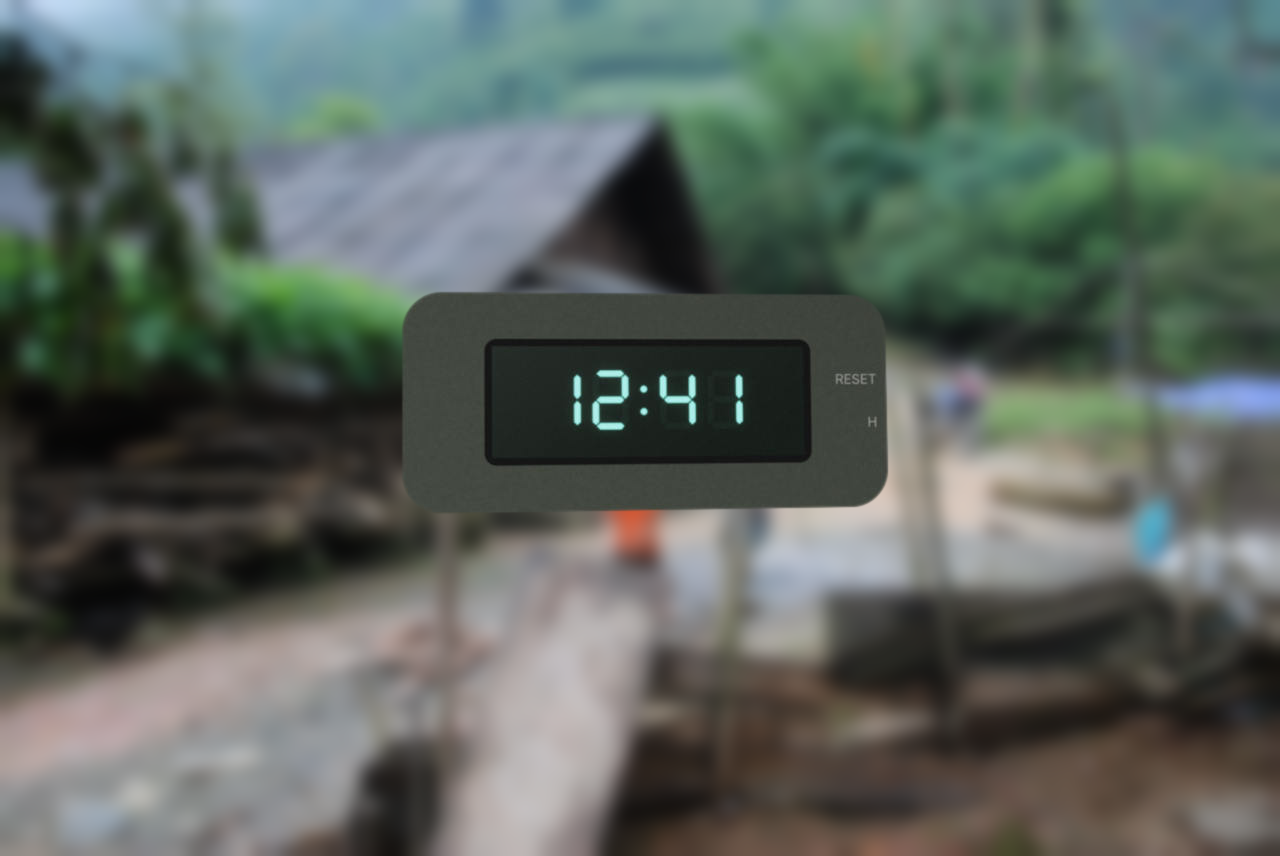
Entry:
12,41
